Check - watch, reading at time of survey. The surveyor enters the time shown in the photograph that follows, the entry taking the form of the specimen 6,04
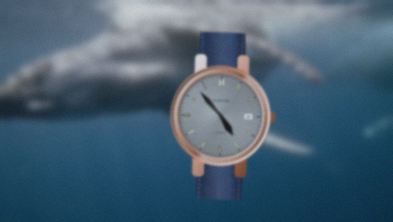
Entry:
4,53
